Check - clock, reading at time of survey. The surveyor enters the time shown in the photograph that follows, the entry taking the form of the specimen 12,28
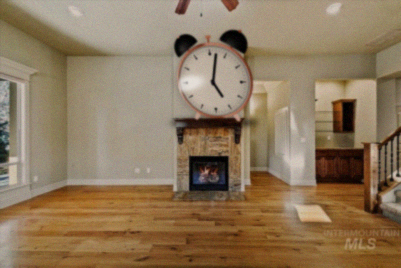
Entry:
5,02
